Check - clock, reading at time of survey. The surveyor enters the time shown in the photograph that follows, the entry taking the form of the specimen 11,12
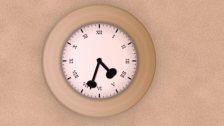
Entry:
4,33
